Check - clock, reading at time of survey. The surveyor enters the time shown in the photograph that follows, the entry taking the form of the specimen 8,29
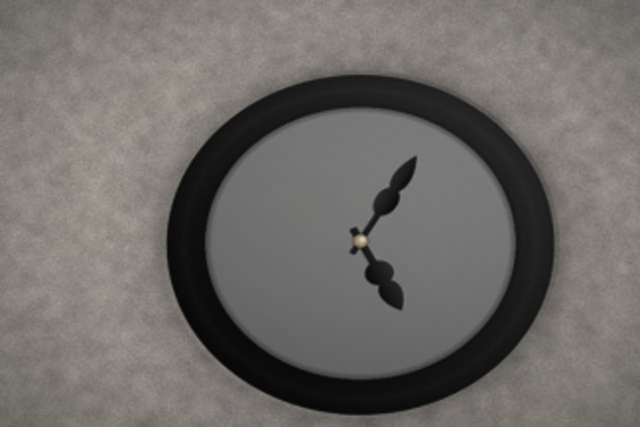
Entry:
5,05
